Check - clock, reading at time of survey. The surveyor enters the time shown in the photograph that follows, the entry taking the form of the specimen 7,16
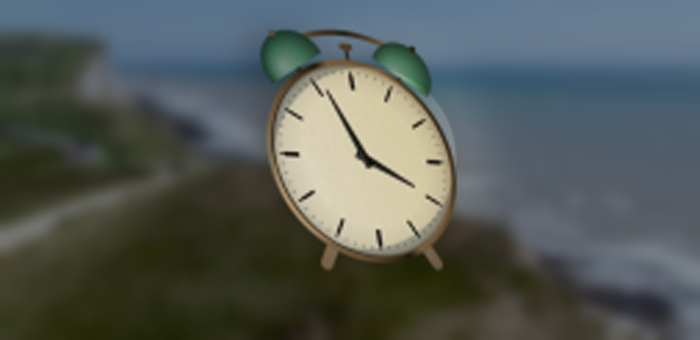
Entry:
3,56
